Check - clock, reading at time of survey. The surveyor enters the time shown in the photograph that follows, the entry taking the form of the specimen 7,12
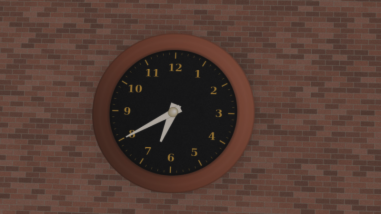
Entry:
6,40
